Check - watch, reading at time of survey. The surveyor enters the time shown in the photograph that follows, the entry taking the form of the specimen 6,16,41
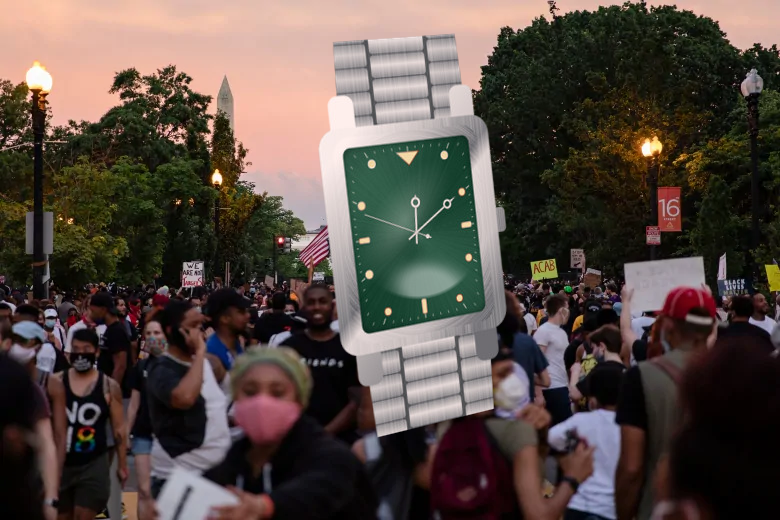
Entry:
12,09,49
